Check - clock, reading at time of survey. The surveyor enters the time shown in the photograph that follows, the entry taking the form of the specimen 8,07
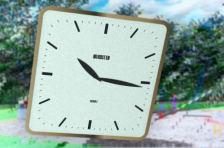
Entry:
10,16
